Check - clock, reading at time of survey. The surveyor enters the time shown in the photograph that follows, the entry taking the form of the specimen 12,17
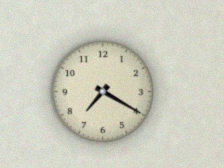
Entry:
7,20
